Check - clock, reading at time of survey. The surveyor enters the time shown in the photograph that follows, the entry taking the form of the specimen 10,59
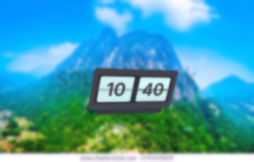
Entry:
10,40
